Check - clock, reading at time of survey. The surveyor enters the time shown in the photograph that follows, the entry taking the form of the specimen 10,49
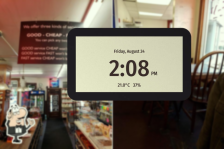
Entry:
2,08
